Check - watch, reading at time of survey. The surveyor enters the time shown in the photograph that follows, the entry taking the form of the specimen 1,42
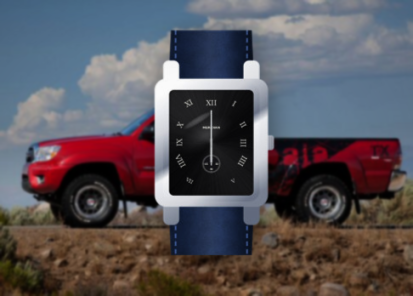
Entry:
6,00
